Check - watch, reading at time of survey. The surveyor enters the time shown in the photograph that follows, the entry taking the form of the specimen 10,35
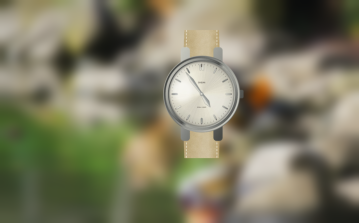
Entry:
4,54
